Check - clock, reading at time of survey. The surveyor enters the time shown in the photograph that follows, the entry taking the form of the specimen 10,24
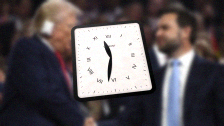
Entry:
11,32
